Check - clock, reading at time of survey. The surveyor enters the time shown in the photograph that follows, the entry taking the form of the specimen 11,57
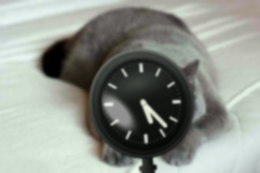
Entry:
5,23
